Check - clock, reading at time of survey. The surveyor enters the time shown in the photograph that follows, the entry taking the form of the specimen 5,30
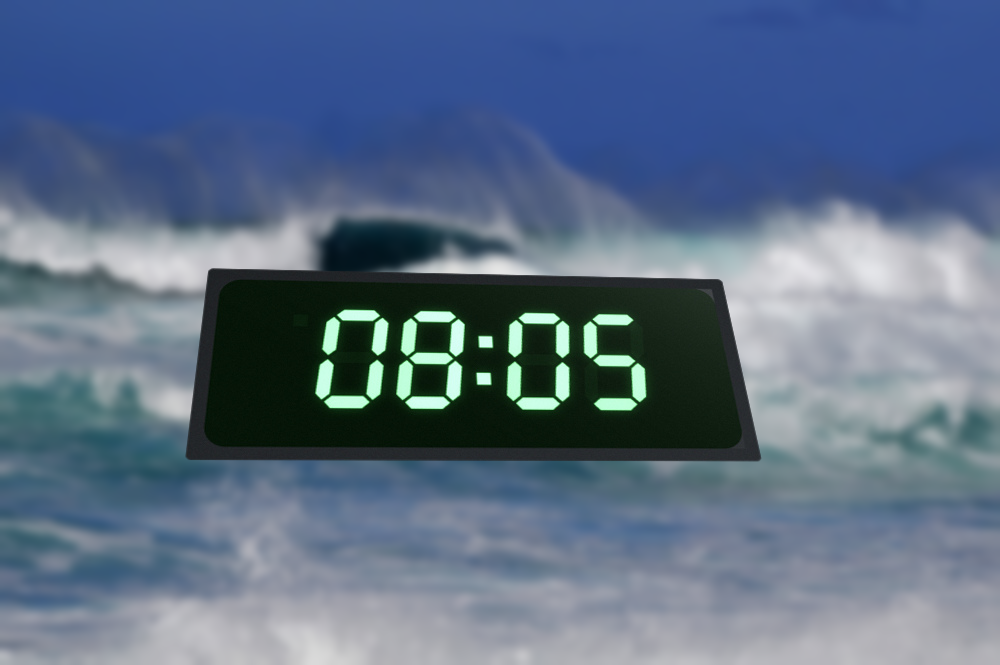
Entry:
8,05
